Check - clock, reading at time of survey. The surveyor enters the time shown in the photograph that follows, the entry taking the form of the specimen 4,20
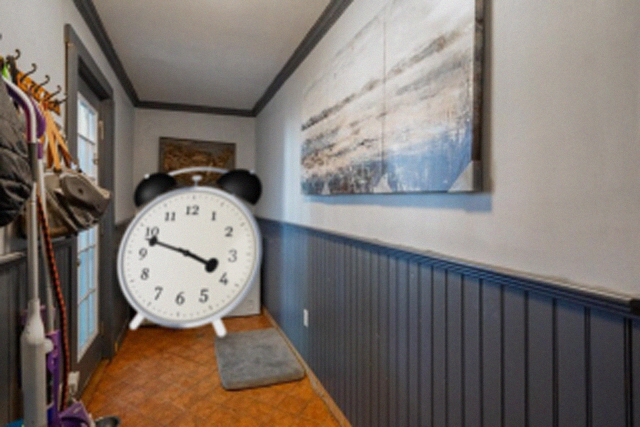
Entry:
3,48
